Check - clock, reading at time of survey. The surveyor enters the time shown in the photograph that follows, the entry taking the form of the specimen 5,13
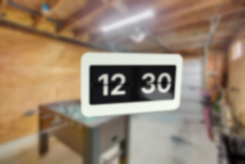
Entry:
12,30
